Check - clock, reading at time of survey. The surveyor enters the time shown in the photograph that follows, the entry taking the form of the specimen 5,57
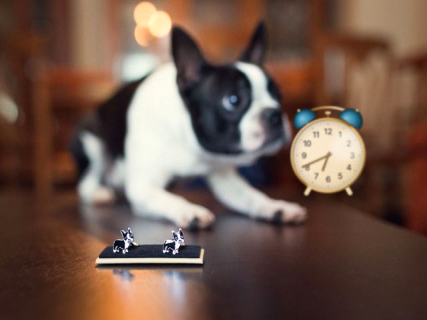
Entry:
6,41
